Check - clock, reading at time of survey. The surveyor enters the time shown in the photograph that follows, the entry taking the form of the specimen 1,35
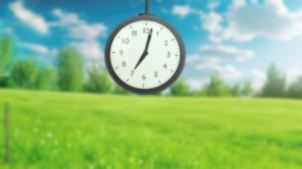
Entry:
7,02
